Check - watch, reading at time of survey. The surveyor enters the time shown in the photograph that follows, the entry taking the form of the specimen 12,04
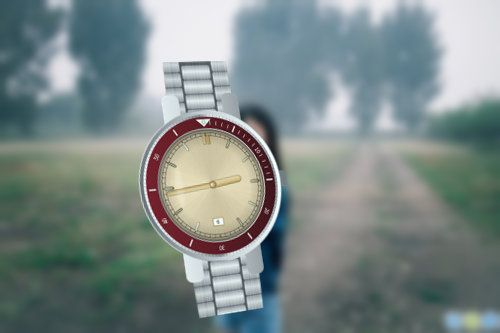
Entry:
2,44
